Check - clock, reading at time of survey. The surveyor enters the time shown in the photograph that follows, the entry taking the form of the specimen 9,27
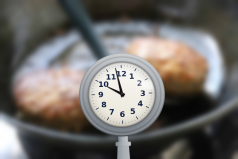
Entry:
9,58
